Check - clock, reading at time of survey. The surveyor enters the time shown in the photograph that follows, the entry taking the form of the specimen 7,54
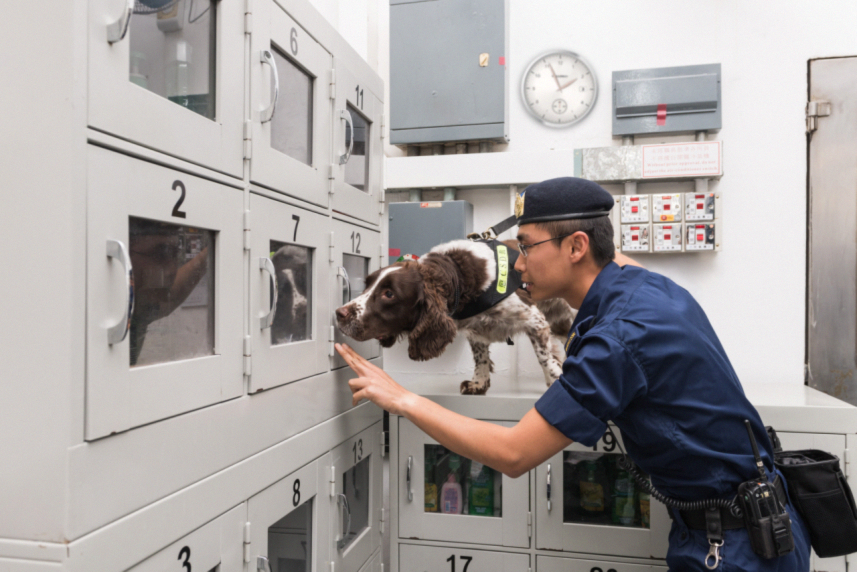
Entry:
1,56
